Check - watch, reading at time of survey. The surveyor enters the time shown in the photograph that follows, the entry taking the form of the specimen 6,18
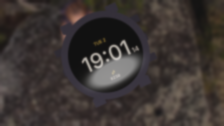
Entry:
19,01
